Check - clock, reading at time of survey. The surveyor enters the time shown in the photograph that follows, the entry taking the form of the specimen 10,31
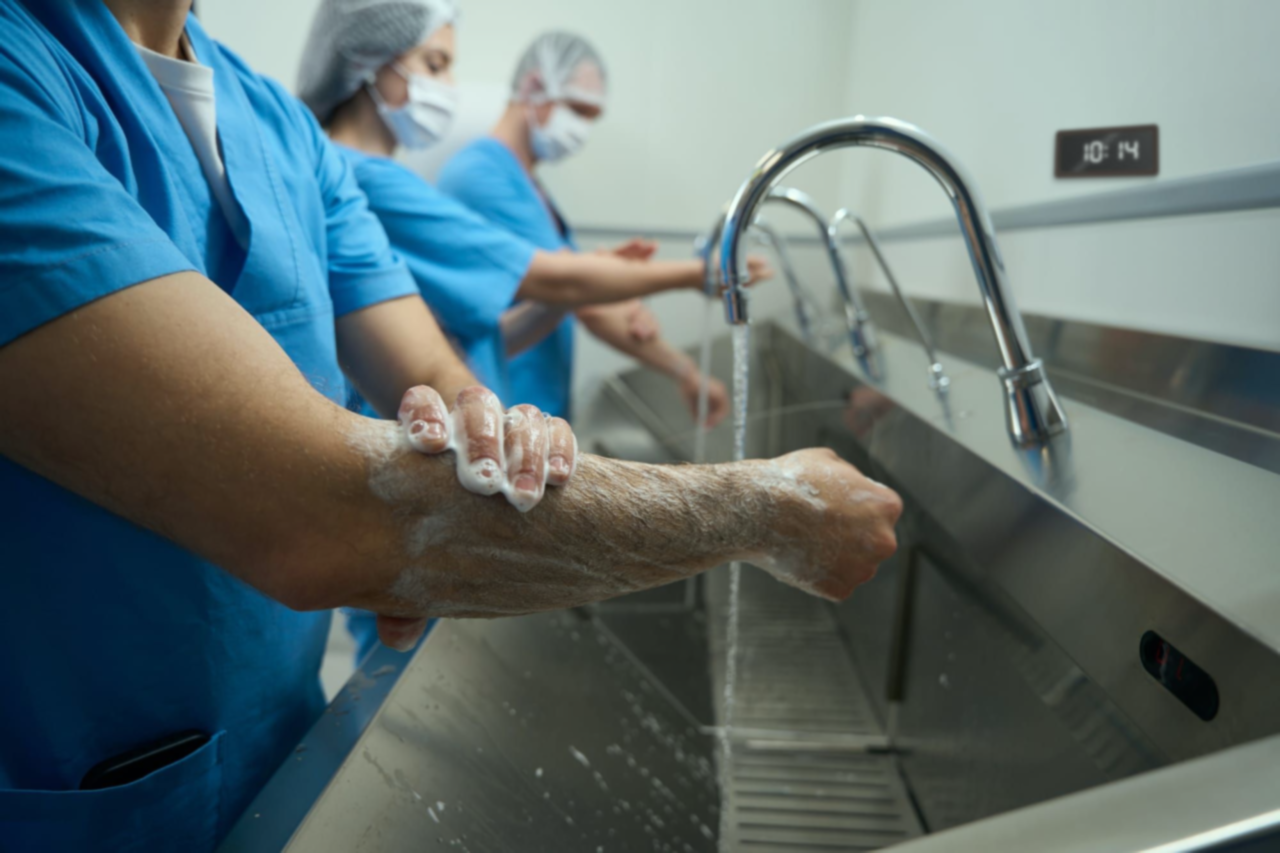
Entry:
10,14
